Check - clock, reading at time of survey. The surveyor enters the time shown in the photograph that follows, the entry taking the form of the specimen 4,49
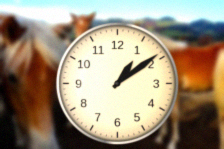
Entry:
1,09
